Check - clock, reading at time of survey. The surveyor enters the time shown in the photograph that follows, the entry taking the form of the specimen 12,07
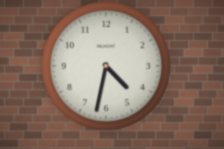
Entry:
4,32
